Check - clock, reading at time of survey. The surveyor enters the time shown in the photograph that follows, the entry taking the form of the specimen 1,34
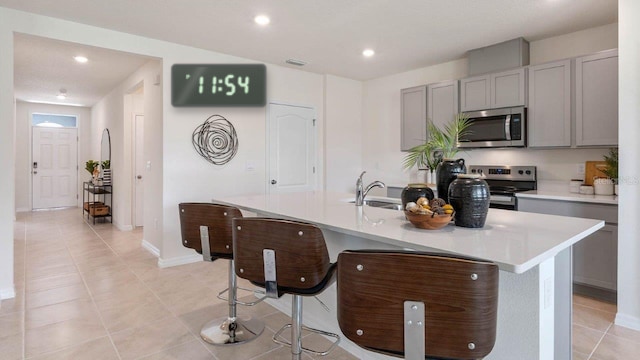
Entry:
11,54
